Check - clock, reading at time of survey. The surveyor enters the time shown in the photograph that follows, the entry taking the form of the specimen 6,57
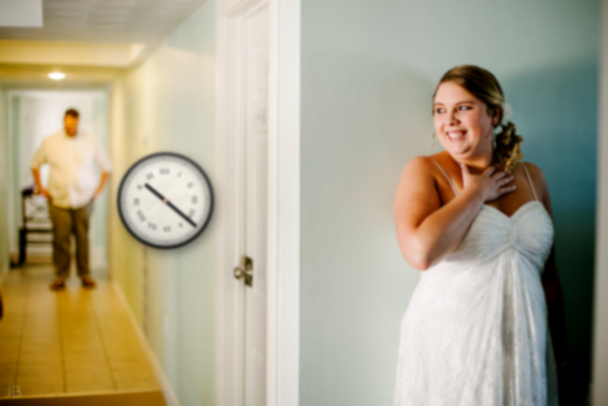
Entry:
10,22
